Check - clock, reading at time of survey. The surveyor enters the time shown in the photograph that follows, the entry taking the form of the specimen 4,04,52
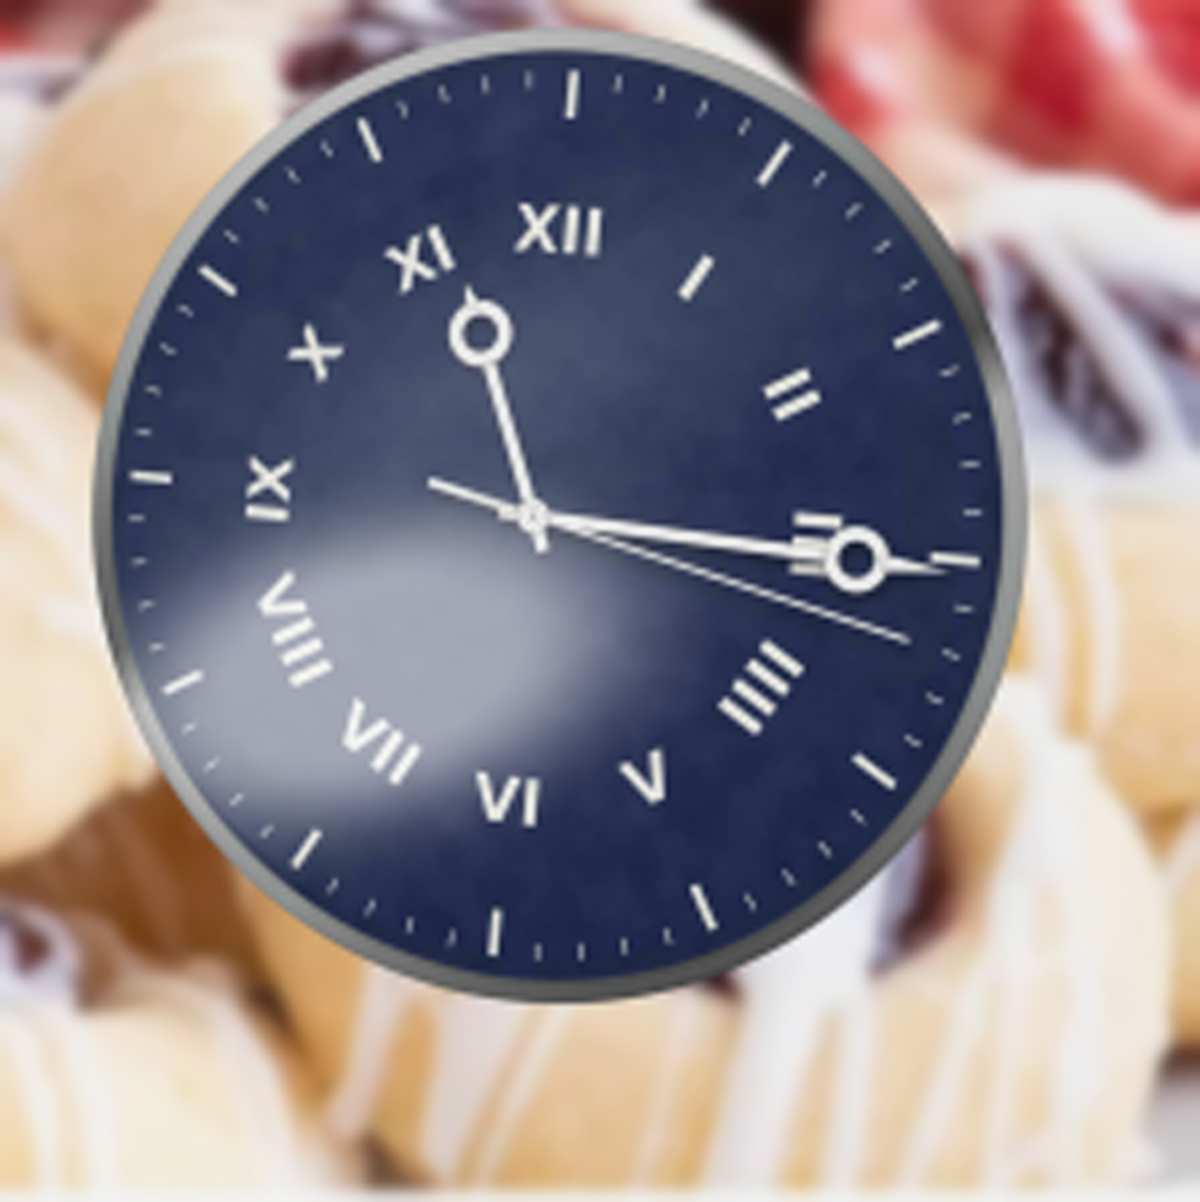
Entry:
11,15,17
